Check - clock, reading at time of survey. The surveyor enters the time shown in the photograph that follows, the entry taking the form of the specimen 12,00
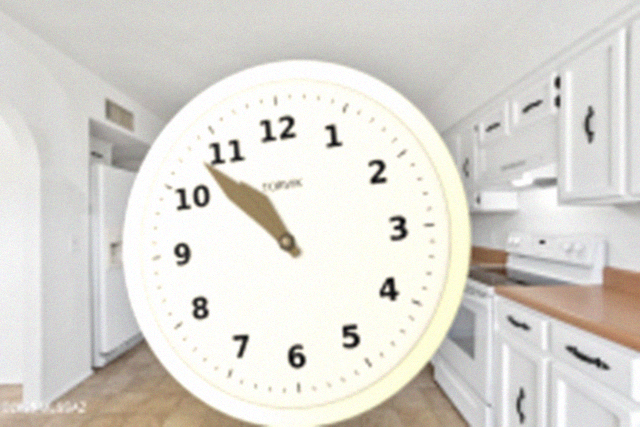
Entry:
10,53
